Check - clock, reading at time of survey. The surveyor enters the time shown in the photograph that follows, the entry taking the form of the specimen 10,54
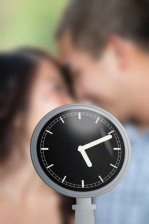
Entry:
5,11
